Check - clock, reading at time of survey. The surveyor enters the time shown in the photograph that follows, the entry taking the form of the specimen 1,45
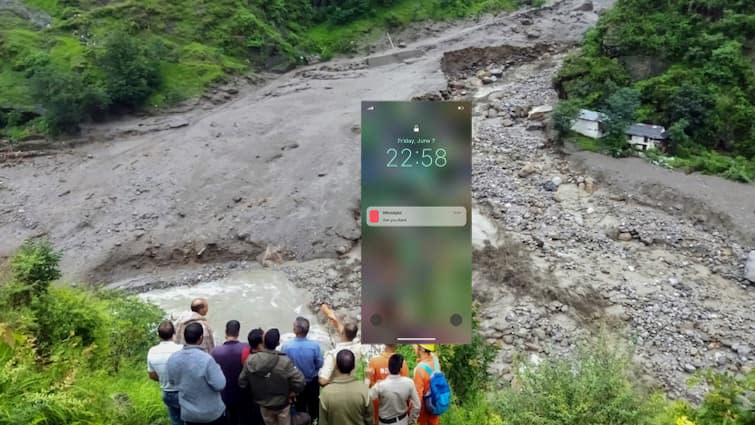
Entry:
22,58
